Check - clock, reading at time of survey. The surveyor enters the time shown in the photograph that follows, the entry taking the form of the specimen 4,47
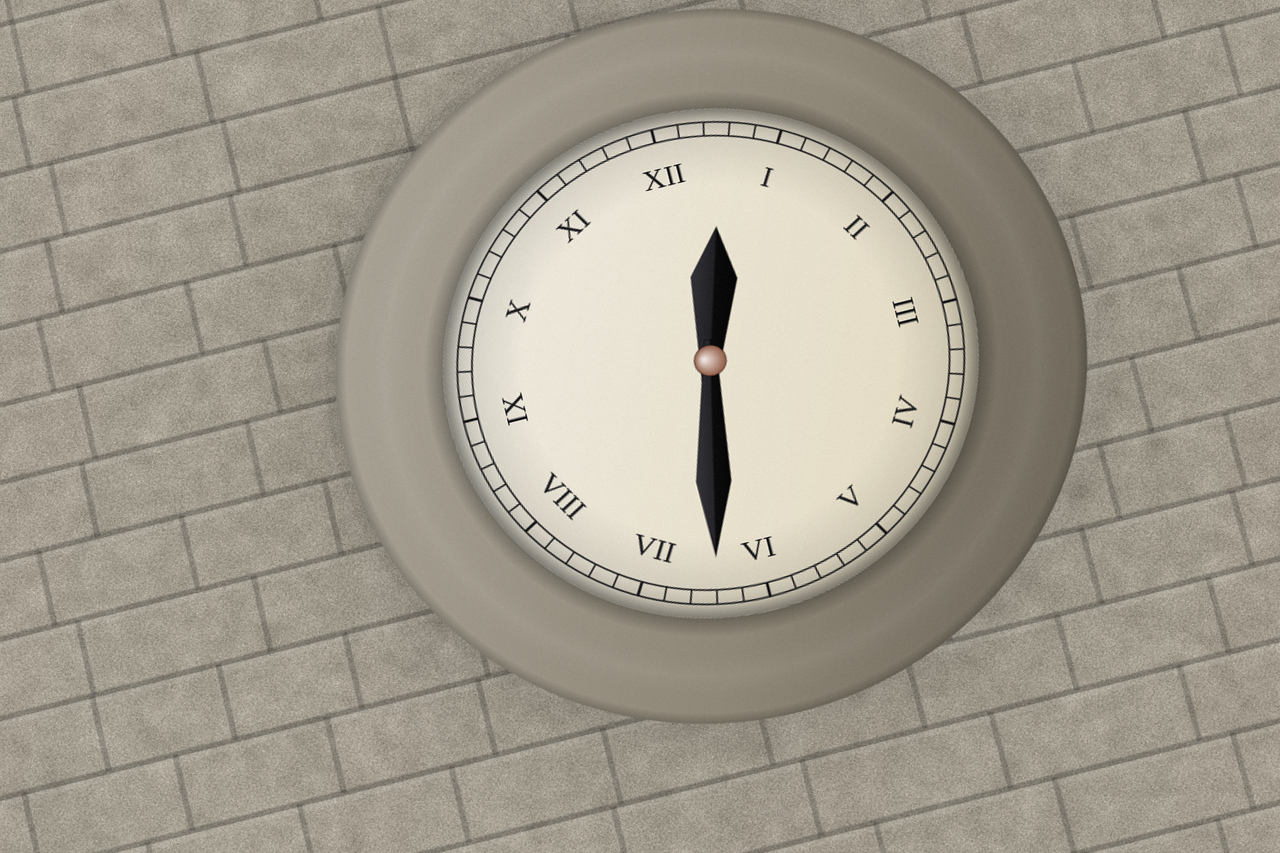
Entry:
12,32
